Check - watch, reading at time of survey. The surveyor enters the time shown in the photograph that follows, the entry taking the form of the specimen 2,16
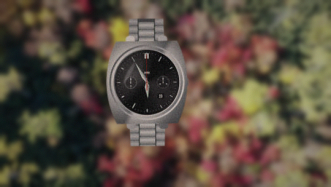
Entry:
5,55
